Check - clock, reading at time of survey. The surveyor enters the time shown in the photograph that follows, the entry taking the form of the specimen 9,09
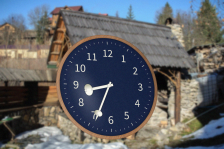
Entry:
8,34
